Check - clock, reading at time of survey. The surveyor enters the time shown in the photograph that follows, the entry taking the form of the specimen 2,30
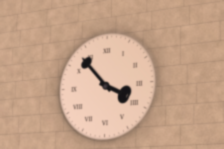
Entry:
3,53
